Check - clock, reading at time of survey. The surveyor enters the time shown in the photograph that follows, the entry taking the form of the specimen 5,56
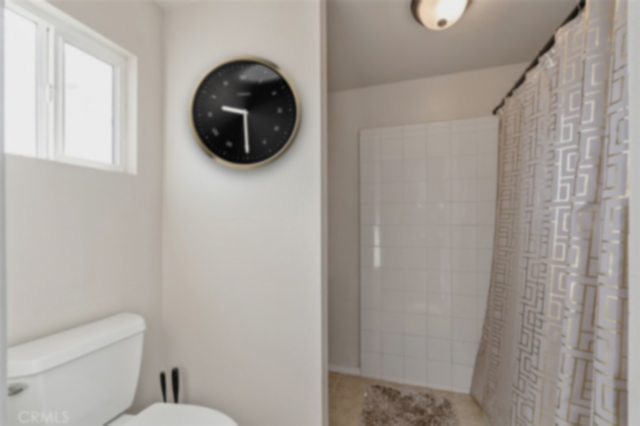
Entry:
9,30
